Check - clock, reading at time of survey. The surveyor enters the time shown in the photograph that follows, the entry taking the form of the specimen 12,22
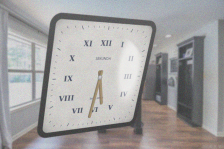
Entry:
5,31
